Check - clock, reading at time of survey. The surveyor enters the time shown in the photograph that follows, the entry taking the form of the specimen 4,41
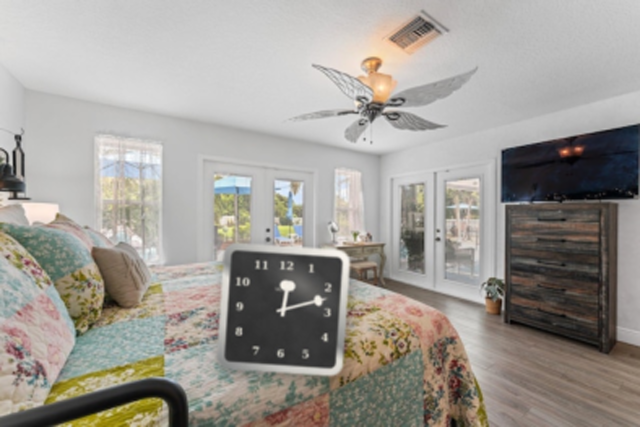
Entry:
12,12
